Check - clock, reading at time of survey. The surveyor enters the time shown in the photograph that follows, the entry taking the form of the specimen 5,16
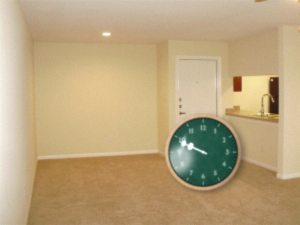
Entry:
9,49
